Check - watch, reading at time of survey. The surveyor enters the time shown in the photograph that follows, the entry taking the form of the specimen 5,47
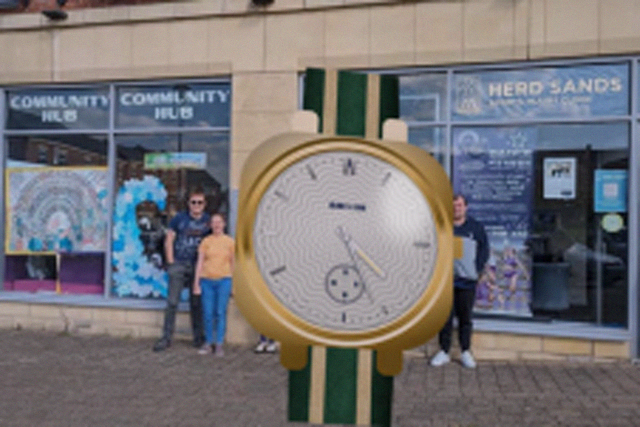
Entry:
4,26
